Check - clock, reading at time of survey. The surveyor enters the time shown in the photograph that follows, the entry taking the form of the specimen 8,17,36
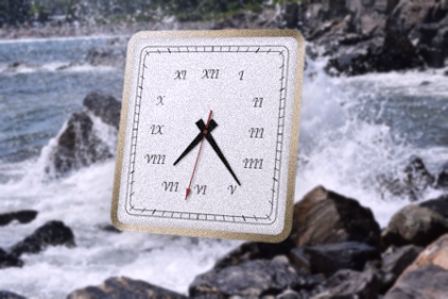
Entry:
7,23,32
